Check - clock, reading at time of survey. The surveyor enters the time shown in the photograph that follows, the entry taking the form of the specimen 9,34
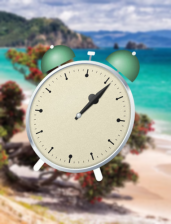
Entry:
1,06
